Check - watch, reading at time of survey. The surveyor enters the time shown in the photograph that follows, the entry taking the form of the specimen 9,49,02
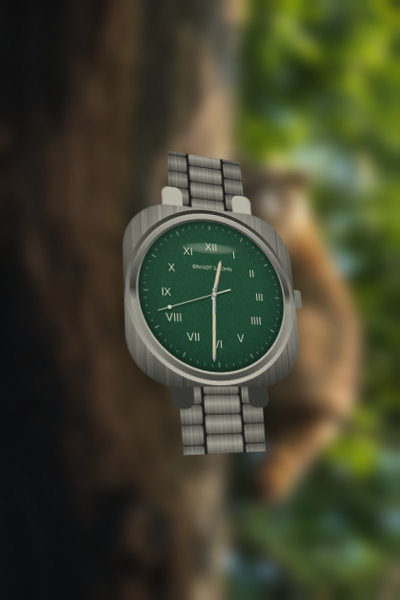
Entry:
12,30,42
